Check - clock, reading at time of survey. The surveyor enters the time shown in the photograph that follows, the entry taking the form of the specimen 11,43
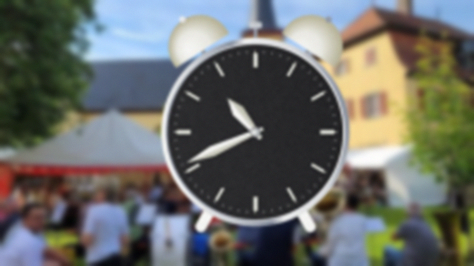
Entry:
10,41
